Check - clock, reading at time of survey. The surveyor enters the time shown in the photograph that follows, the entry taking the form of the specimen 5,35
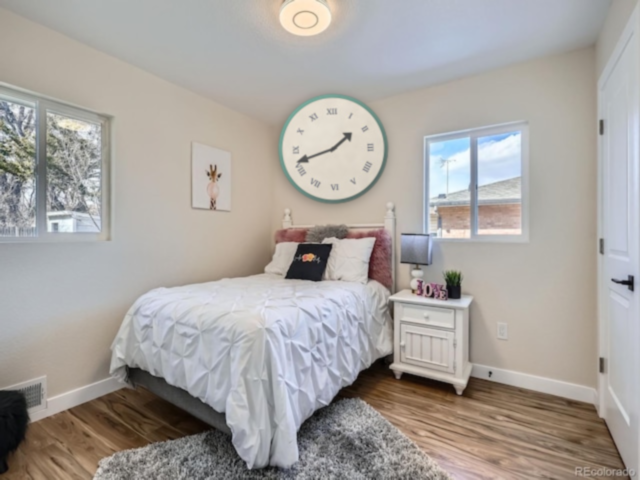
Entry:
1,42
